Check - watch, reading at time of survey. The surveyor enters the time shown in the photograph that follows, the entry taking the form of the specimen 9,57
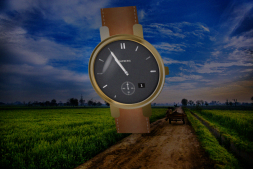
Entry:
10,55
